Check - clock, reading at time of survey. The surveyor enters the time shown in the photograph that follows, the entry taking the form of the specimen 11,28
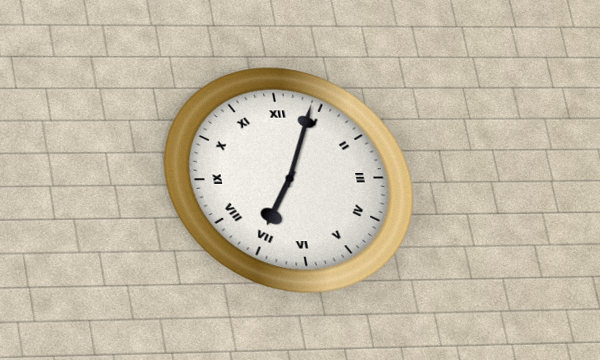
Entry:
7,04
